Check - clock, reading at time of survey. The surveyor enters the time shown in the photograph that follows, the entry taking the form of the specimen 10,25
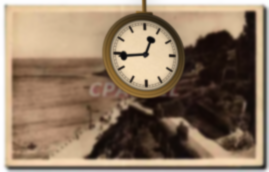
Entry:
12,44
